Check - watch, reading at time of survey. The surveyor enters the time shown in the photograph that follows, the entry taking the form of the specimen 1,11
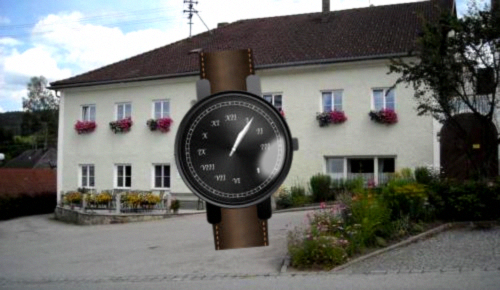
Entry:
1,06
